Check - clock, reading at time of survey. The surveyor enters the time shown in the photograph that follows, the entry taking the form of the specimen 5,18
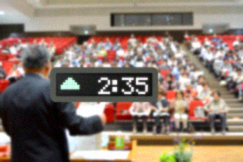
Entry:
2,35
